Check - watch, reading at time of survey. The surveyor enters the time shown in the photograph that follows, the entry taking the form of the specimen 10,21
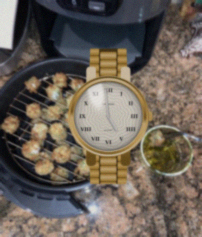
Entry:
4,59
